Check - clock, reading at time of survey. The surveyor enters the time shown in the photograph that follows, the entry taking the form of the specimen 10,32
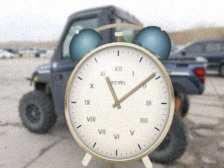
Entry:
11,09
